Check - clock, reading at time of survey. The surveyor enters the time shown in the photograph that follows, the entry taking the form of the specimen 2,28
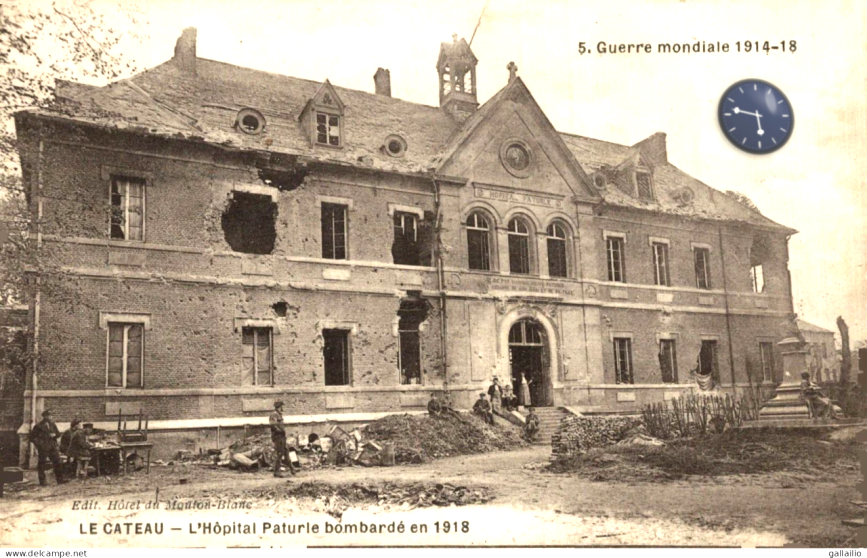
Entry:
5,47
